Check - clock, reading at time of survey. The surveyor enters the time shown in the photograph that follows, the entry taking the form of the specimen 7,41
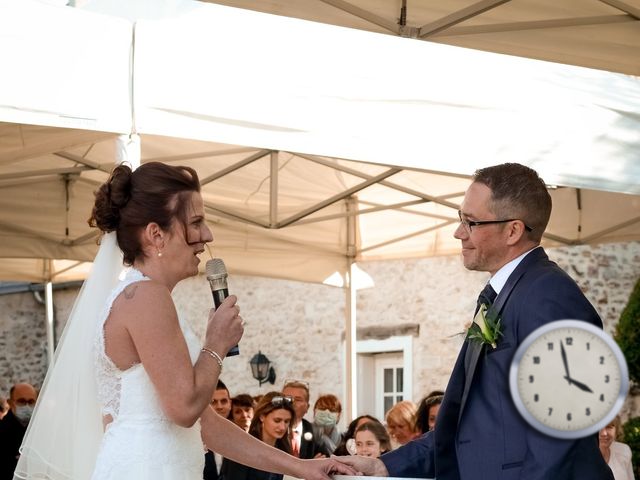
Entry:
3,58
